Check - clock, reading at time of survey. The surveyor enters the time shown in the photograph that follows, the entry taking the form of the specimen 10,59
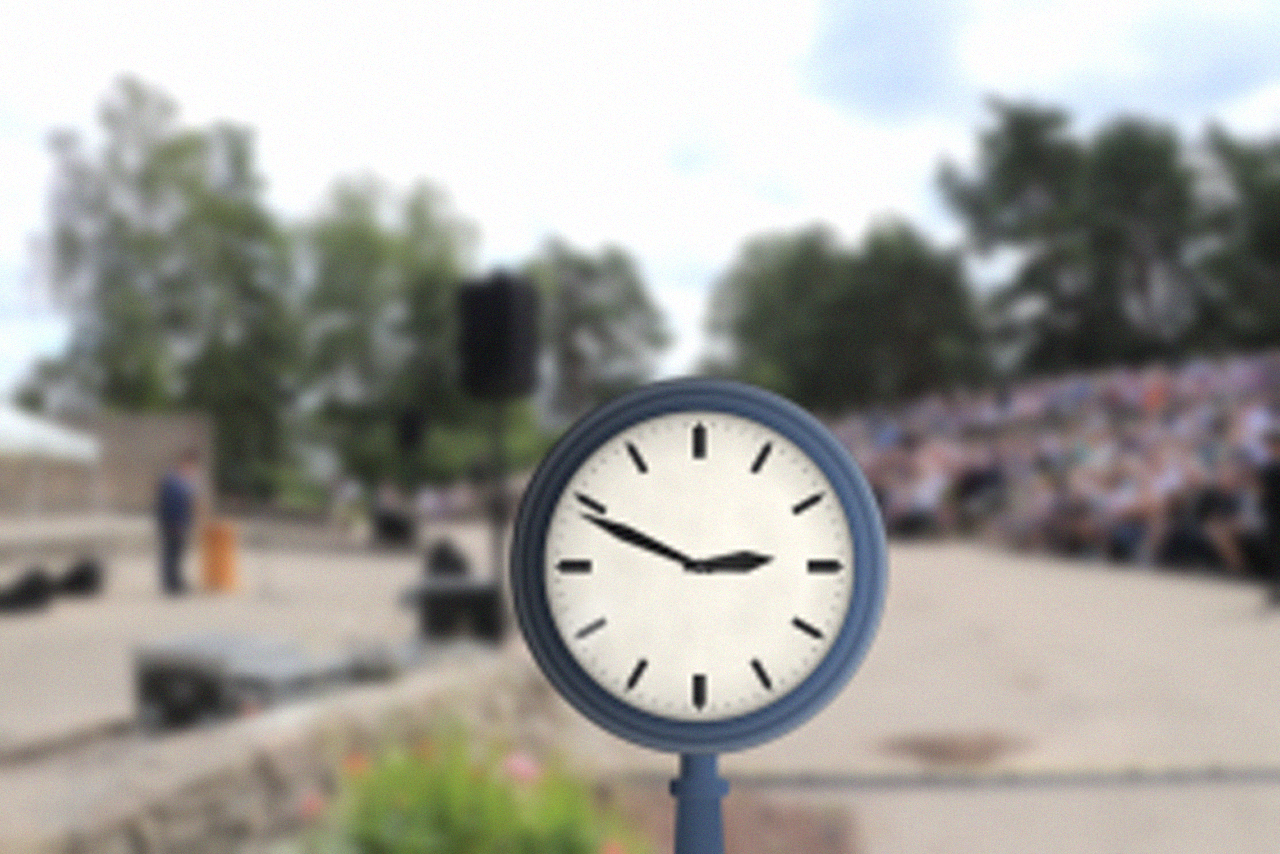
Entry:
2,49
